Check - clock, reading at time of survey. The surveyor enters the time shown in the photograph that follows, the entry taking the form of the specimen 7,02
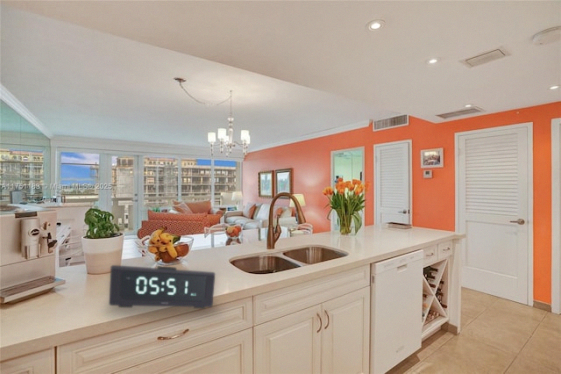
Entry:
5,51
